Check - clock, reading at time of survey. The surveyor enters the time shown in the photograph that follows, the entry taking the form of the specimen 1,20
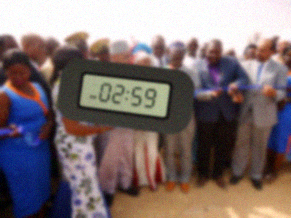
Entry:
2,59
